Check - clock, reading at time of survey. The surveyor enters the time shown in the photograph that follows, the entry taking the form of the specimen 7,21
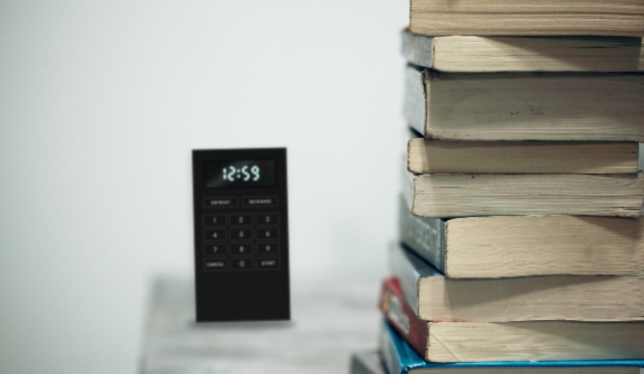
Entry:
12,59
